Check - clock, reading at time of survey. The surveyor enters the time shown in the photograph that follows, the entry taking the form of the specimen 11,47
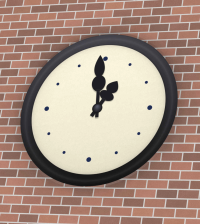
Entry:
12,59
